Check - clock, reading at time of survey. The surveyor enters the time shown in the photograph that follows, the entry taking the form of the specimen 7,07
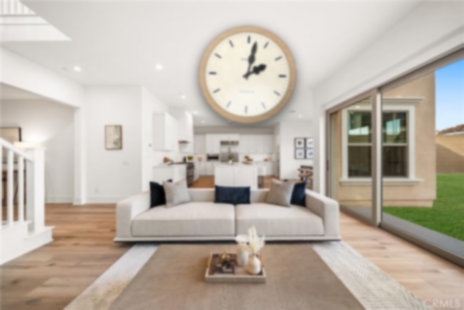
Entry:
2,02
